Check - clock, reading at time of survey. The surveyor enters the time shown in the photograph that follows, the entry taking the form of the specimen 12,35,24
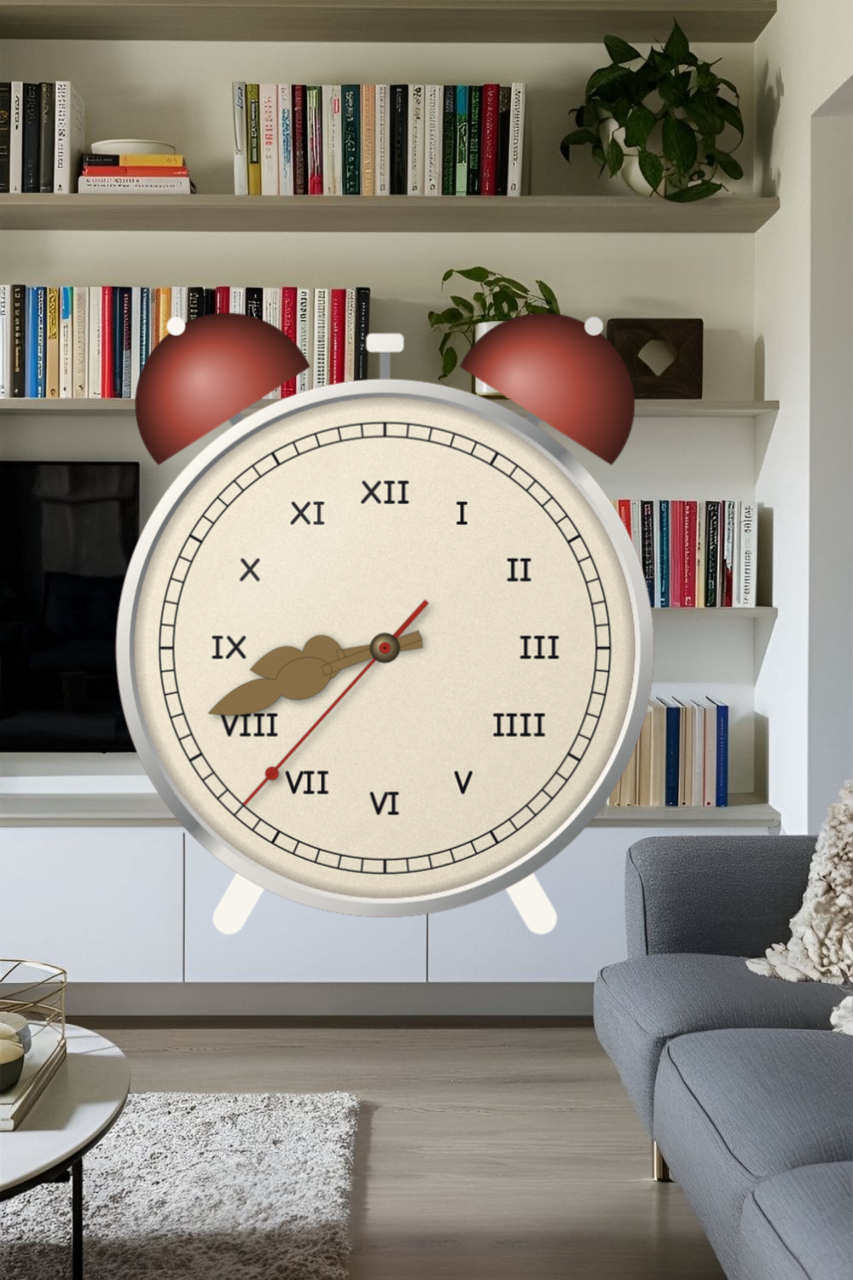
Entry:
8,41,37
